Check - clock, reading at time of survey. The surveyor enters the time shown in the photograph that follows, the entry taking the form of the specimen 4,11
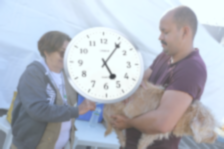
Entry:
5,06
